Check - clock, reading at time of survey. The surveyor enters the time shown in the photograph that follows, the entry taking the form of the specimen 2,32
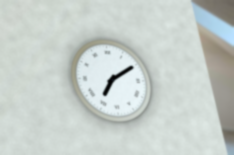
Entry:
7,10
